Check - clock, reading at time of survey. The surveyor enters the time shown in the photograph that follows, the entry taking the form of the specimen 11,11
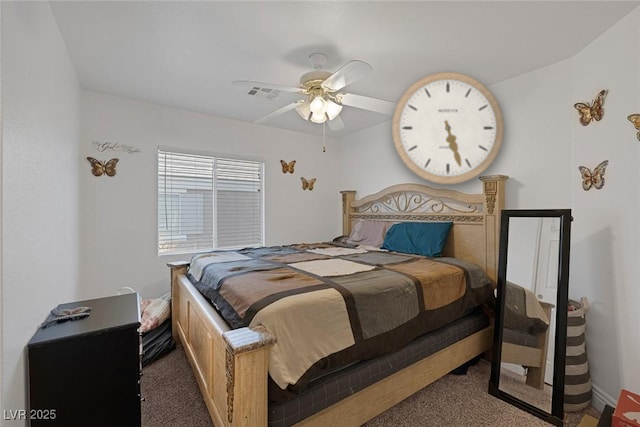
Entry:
5,27
